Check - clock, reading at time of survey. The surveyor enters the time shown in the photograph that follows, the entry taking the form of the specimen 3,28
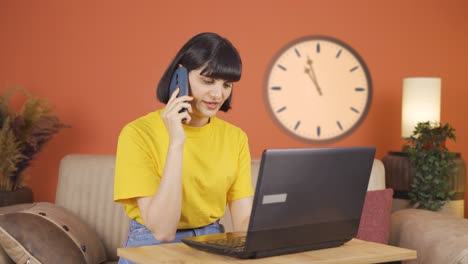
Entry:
10,57
